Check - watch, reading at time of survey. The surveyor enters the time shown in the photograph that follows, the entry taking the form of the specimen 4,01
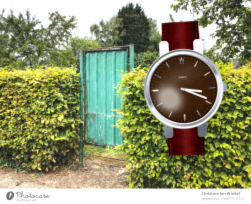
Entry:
3,19
